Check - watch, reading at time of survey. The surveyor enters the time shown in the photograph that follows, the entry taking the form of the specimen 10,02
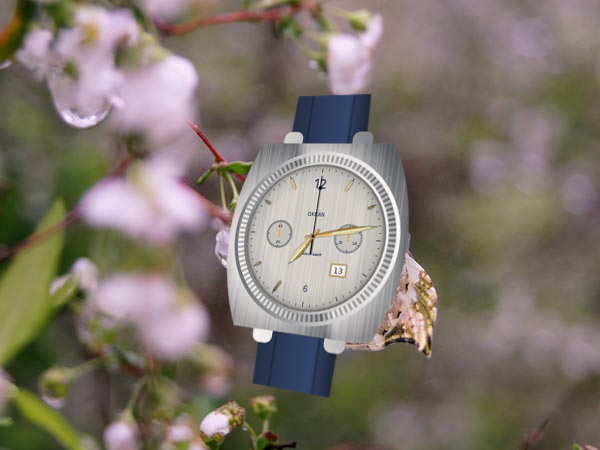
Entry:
7,13
